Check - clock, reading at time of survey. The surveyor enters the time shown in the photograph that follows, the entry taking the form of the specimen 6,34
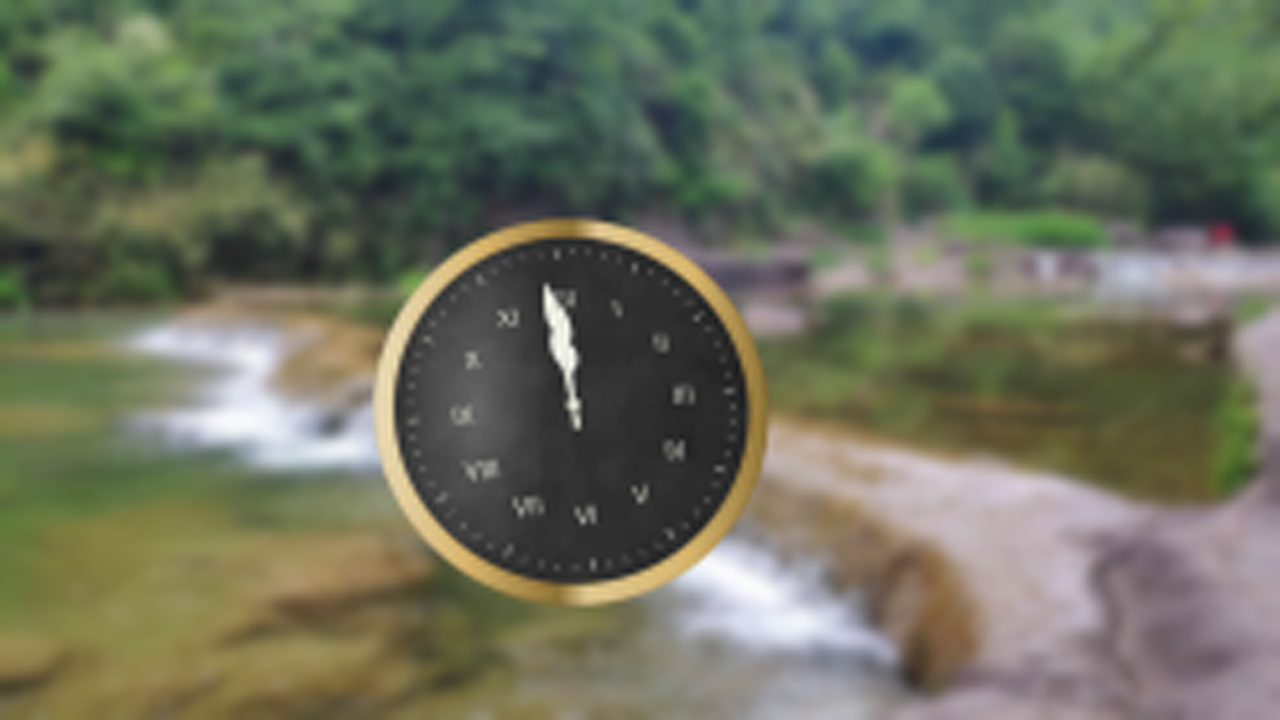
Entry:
11,59
